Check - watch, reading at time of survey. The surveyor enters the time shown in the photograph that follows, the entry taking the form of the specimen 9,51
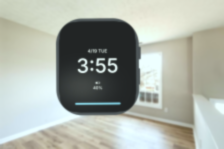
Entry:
3,55
